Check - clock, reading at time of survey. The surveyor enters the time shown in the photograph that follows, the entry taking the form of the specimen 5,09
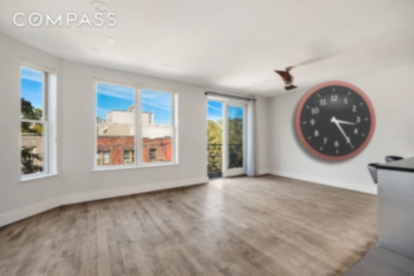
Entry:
3,25
